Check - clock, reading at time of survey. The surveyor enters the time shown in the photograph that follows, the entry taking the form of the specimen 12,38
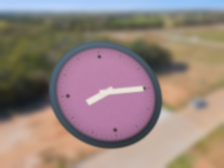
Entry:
8,15
